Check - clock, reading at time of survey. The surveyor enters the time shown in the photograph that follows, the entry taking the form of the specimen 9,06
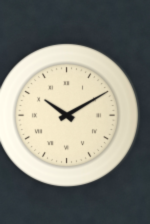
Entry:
10,10
